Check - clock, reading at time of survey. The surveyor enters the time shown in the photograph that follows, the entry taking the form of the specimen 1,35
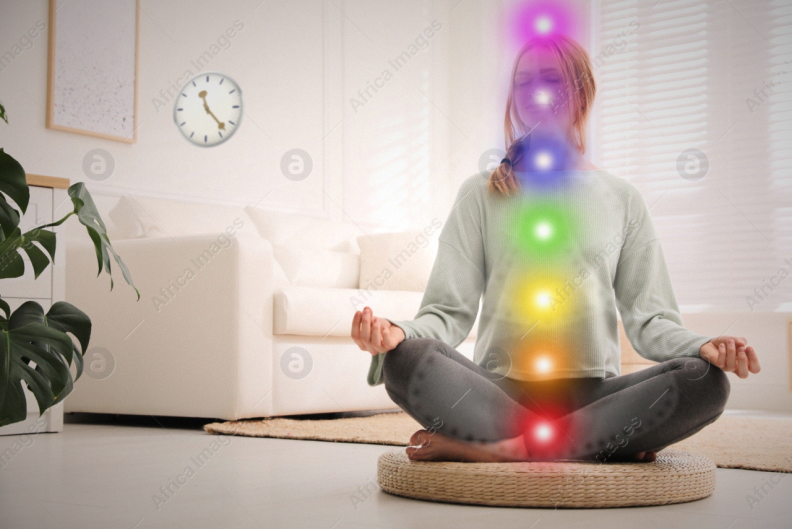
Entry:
11,23
